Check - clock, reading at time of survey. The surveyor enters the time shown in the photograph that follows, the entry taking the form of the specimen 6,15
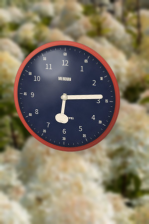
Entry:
6,14
